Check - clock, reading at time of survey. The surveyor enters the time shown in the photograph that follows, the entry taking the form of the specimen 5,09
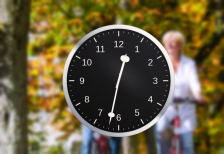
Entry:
12,32
